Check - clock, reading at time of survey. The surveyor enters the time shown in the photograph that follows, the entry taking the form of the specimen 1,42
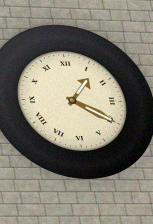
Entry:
1,20
